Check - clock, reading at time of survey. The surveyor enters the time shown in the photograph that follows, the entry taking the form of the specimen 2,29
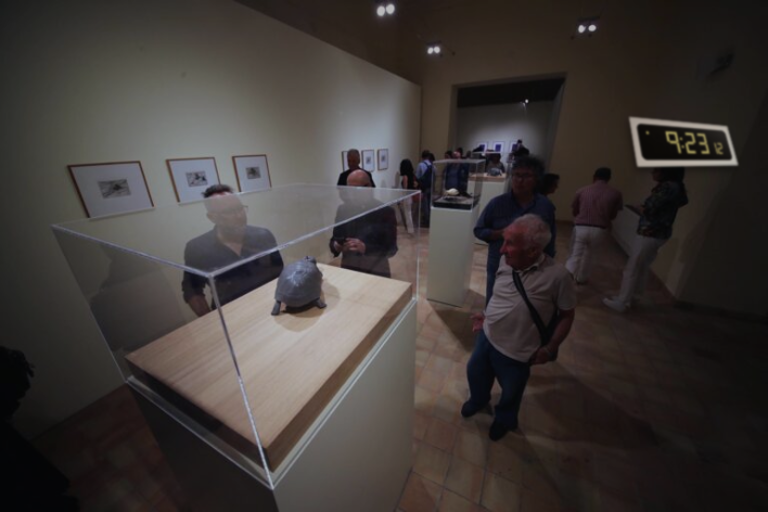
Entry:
9,23
